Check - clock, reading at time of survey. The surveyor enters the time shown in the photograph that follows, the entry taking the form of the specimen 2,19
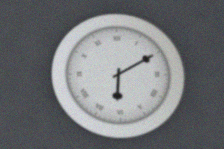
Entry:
6,10
